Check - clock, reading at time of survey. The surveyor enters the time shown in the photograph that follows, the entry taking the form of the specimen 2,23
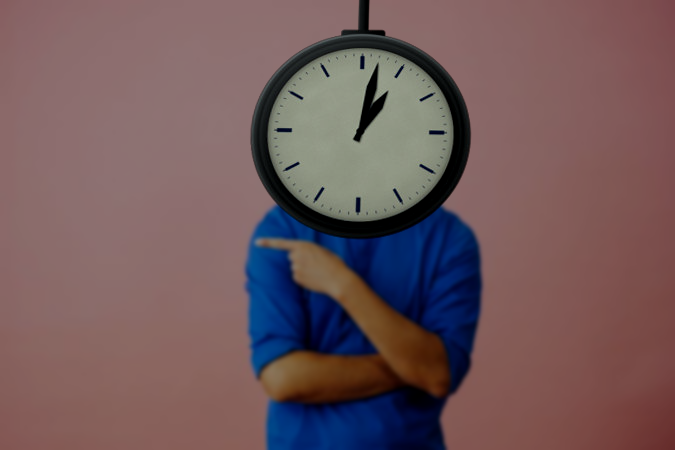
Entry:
1,02
